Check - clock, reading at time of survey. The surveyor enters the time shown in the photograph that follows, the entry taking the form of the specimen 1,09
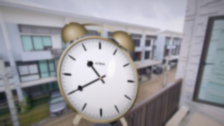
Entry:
10,40
